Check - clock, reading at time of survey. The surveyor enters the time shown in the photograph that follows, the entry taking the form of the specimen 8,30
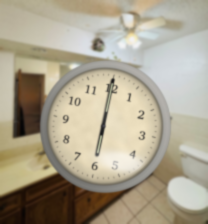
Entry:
6,00
